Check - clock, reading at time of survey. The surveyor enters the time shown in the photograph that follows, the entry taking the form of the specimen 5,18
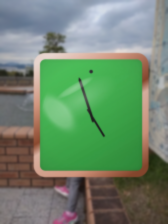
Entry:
4,57
